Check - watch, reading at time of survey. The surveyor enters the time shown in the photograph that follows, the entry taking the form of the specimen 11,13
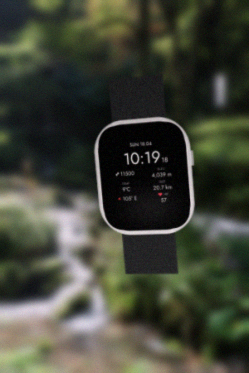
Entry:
10,19
